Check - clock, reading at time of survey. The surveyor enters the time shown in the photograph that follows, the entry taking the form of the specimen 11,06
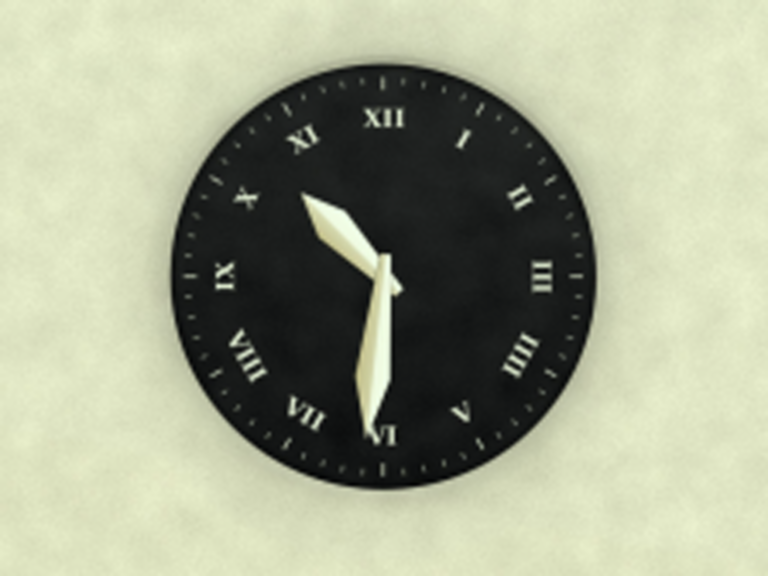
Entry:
10,31
